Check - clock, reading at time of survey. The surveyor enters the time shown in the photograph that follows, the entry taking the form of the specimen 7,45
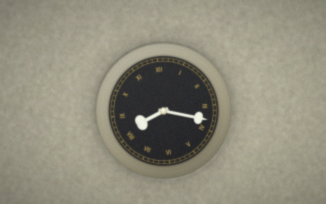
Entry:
8,18
